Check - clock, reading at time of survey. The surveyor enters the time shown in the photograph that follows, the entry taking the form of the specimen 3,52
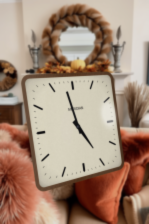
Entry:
4,58
